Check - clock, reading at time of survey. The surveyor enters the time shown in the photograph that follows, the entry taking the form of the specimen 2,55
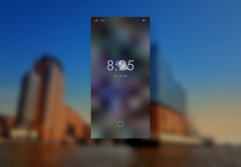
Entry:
8,25
